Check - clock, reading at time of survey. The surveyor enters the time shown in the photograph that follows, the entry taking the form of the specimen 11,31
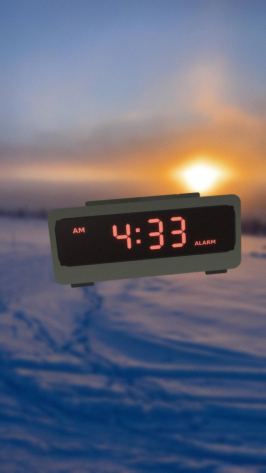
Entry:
4,33
